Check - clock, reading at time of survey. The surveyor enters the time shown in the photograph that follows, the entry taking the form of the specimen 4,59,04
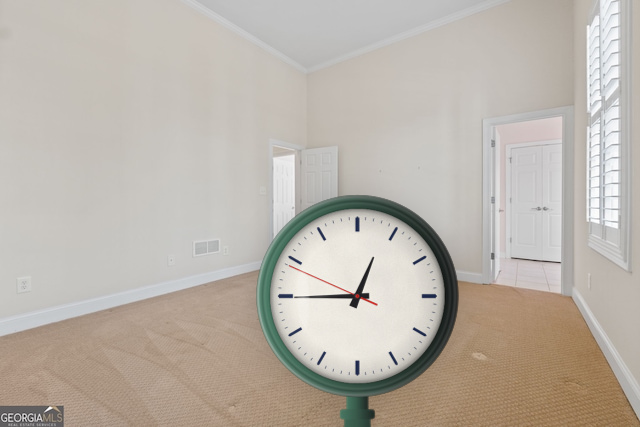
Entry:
12,44,49
